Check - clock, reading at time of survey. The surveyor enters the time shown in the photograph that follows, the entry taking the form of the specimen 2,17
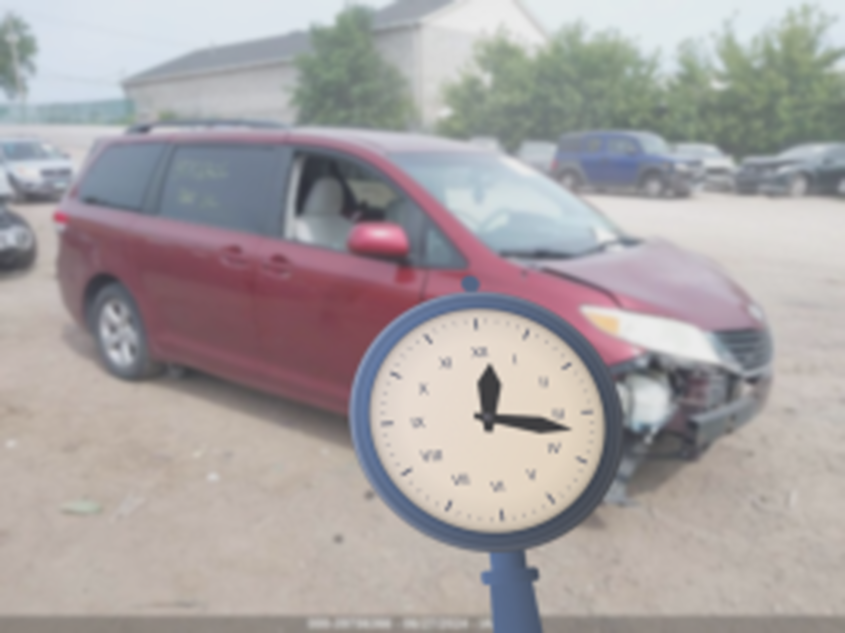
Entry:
12,17
